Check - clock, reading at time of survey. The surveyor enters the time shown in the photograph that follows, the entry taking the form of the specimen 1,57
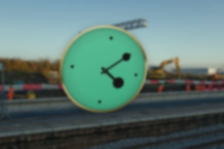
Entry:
4,08
